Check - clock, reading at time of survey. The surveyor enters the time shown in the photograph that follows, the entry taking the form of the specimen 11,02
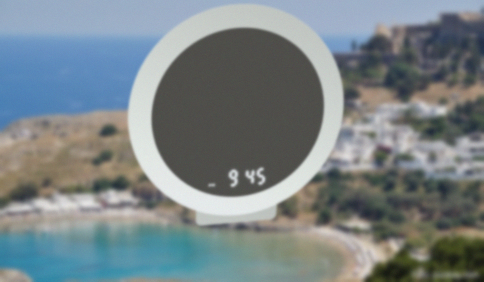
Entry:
9,45
